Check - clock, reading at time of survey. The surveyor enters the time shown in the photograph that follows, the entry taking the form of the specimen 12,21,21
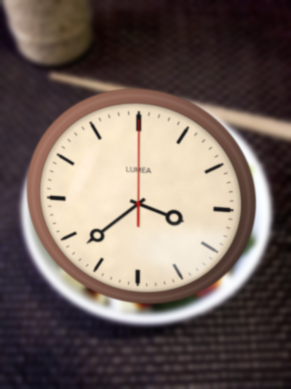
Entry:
3,38,00
